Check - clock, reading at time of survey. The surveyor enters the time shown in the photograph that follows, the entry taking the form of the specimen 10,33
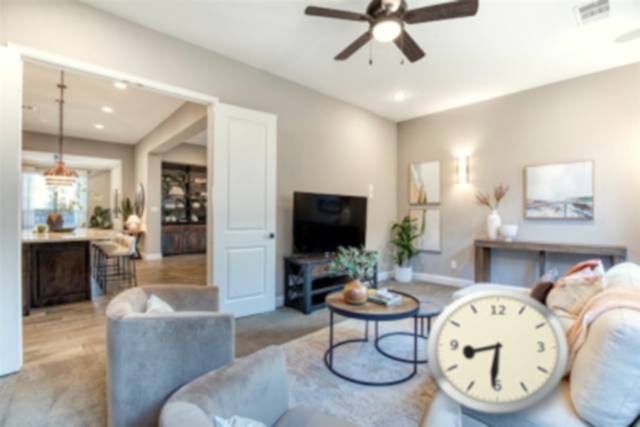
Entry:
8,31
